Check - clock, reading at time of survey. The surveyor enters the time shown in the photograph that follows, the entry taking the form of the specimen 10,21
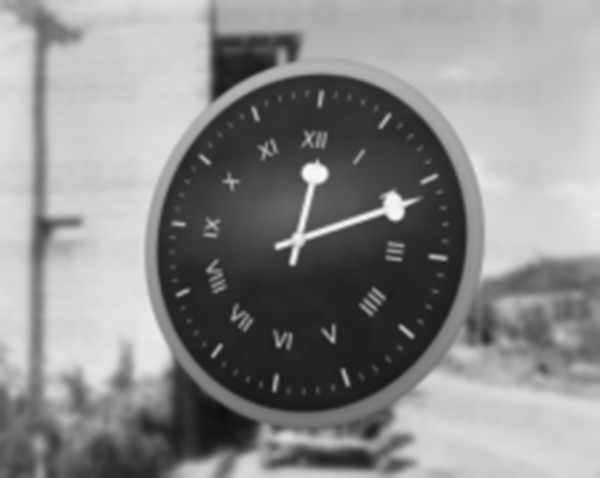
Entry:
12,11
